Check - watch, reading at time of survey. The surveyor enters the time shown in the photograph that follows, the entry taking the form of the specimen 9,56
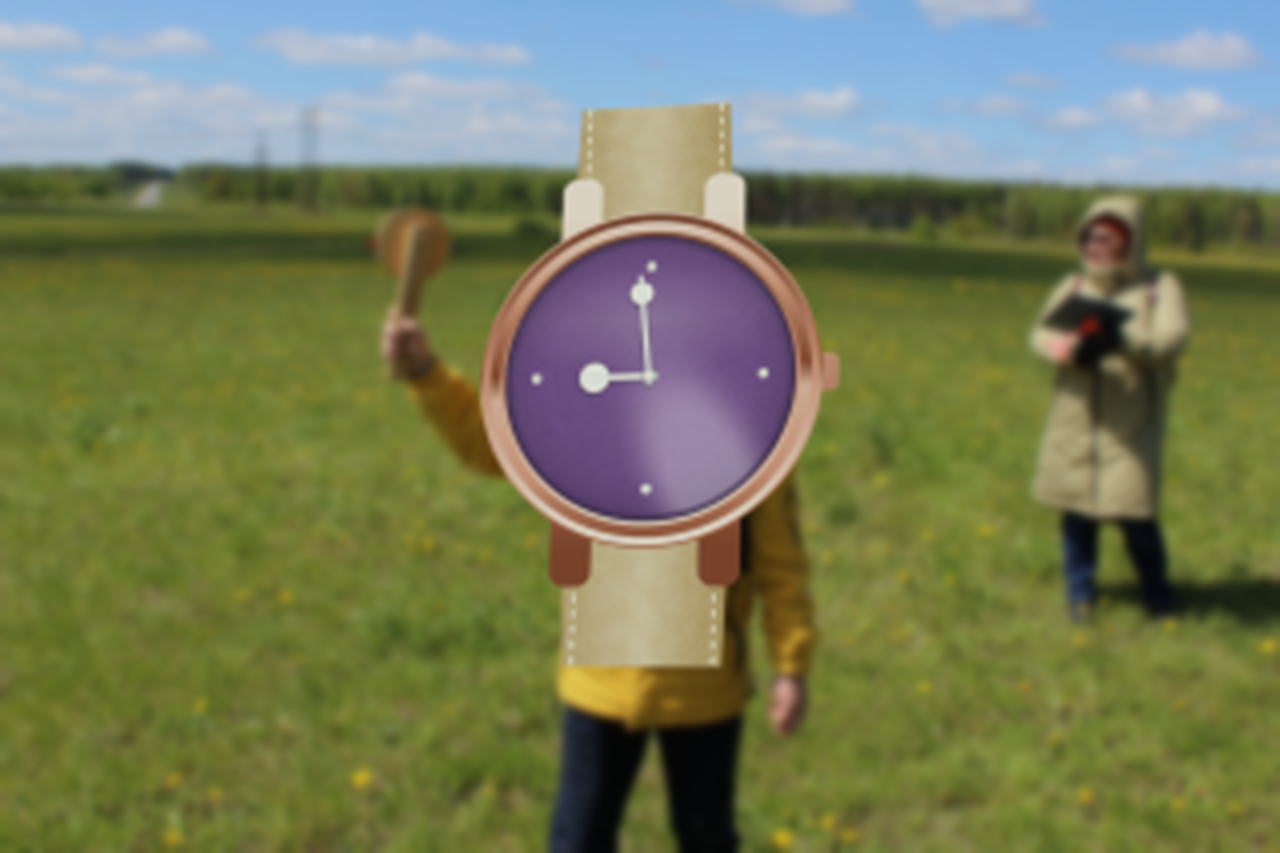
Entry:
8,59
